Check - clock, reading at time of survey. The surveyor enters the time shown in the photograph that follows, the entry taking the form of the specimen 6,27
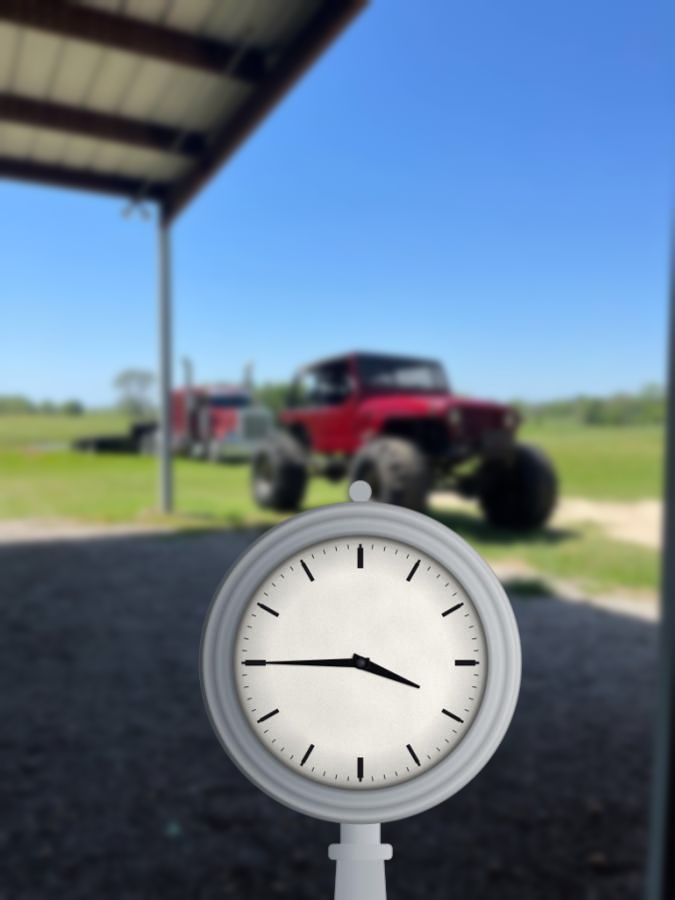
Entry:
3,45
